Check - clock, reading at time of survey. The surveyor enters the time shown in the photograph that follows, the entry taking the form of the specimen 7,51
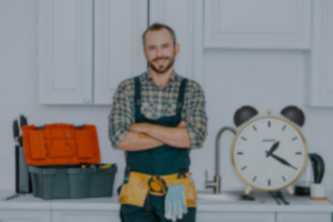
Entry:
1,20
